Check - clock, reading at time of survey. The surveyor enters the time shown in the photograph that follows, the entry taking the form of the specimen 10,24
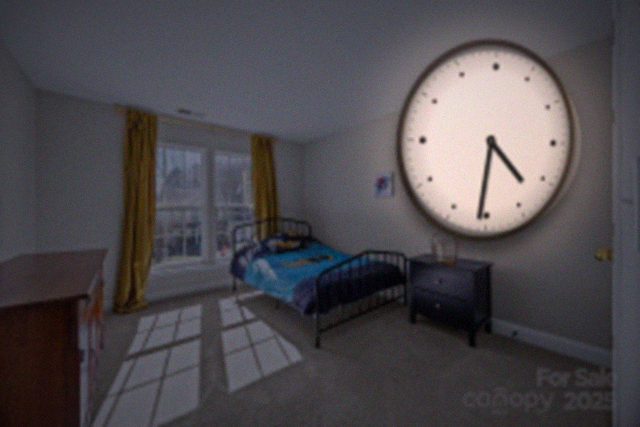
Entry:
4,31
